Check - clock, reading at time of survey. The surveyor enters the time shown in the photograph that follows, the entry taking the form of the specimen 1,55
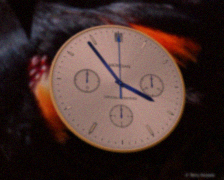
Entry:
3,54
